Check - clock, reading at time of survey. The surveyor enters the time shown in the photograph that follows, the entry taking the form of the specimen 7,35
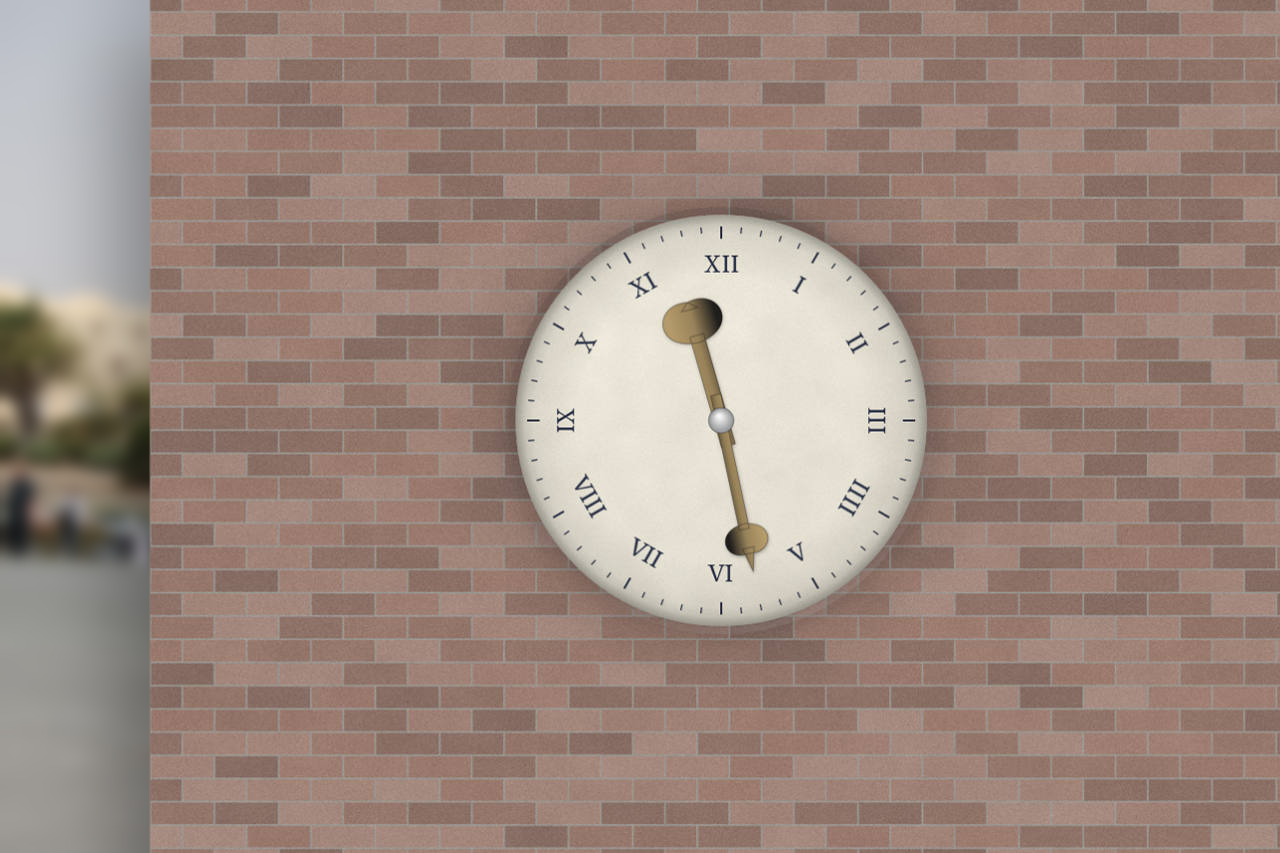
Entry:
11,28
